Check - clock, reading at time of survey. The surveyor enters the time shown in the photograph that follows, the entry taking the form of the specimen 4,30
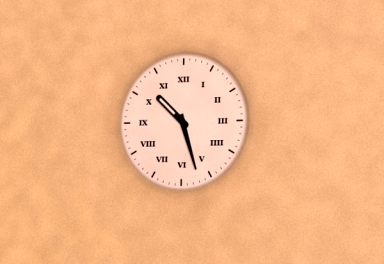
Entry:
10,27
